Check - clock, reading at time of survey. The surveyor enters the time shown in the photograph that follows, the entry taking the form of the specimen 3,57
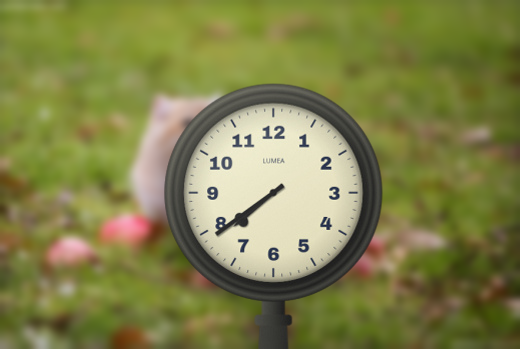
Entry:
7,39
